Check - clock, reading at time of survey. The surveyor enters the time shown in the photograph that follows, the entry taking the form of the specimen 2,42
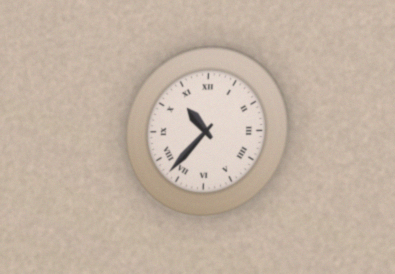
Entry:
10,37
